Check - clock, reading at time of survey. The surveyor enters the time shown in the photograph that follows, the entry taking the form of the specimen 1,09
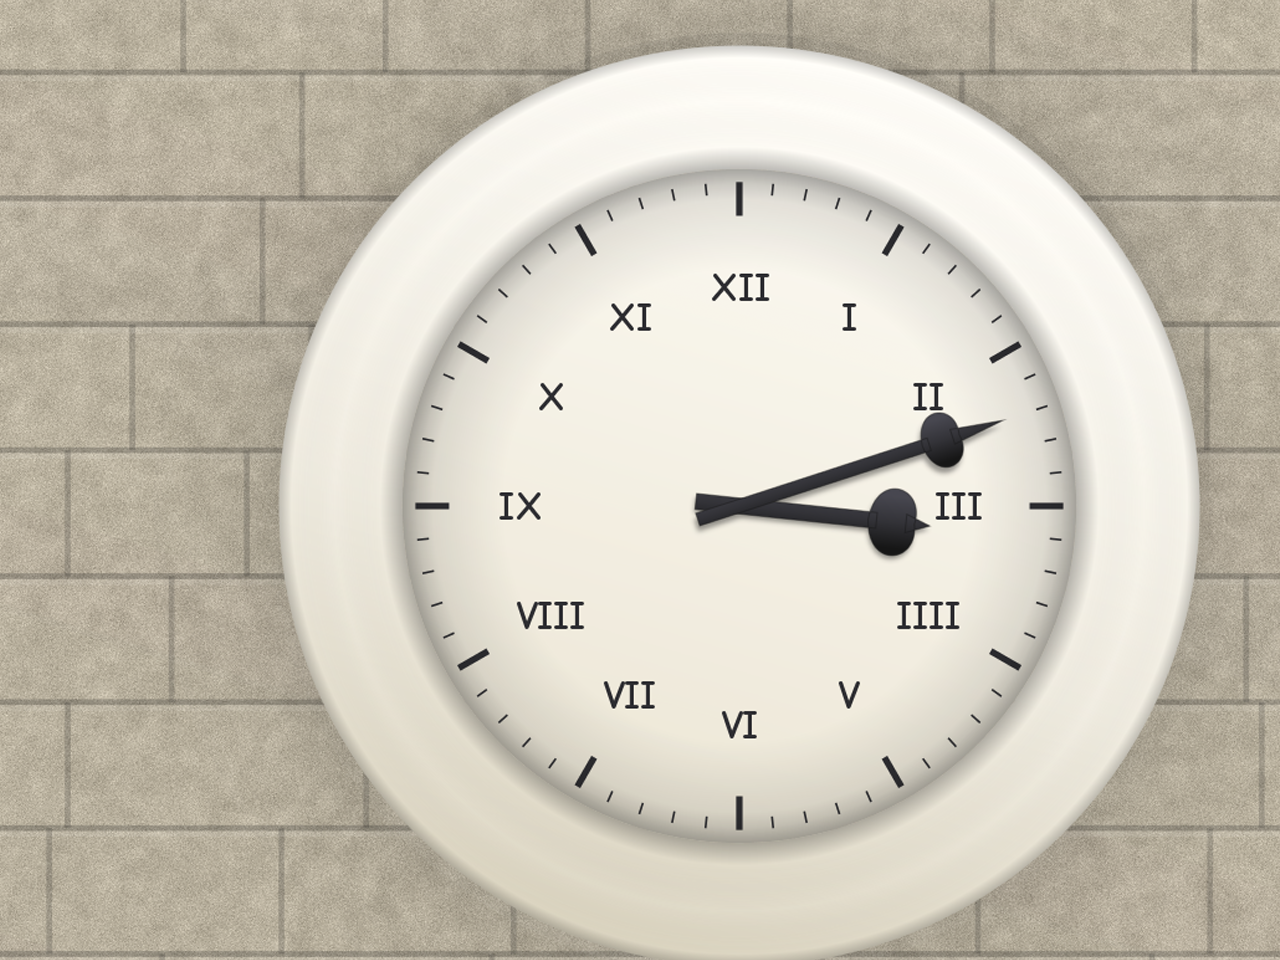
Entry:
3,12
